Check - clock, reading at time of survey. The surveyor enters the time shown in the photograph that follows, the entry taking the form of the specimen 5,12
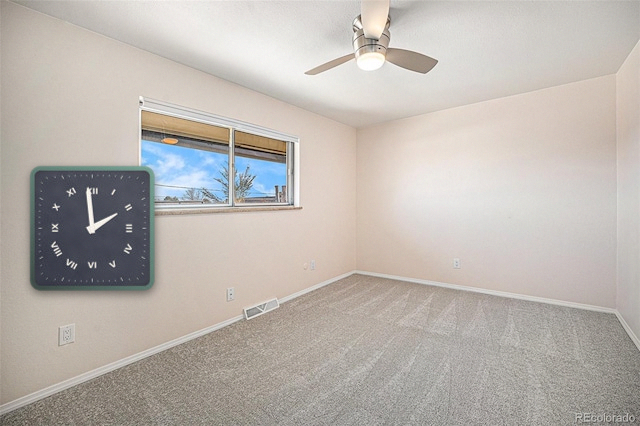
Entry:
1,59
